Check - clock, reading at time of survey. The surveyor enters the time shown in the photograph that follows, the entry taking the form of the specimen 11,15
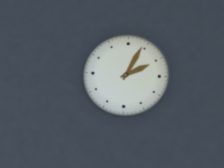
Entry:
2,04
